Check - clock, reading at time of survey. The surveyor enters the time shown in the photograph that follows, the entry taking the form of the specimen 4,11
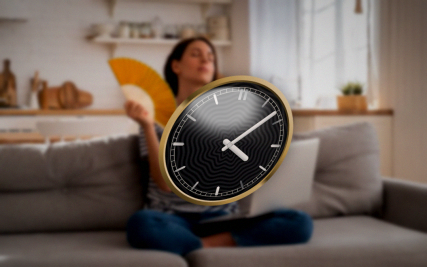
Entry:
4,08
